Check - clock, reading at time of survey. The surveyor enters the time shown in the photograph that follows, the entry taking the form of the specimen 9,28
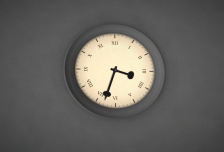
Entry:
3,33
